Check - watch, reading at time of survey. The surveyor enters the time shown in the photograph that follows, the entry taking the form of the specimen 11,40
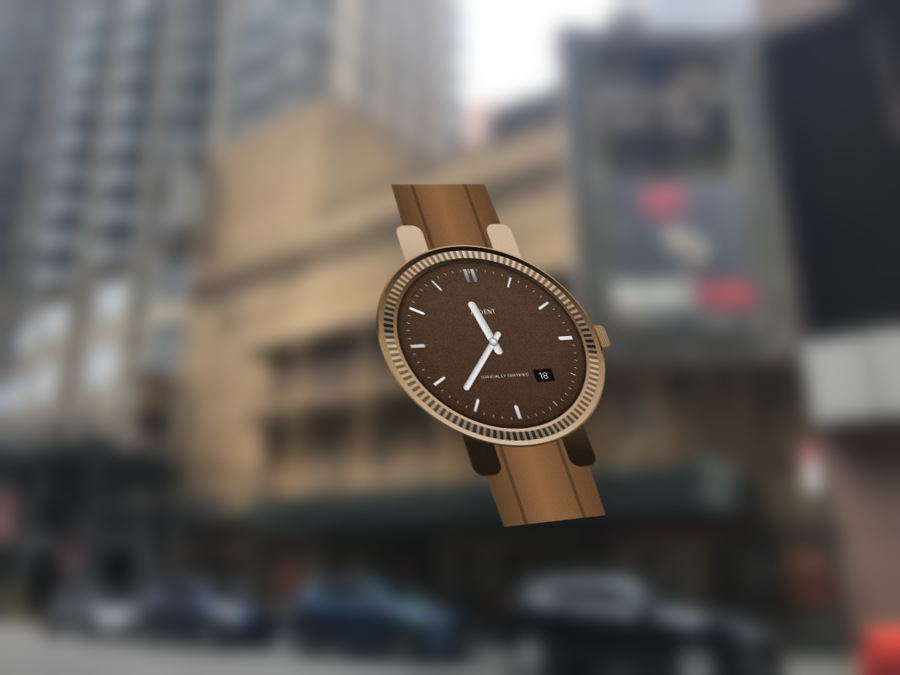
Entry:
11,37
